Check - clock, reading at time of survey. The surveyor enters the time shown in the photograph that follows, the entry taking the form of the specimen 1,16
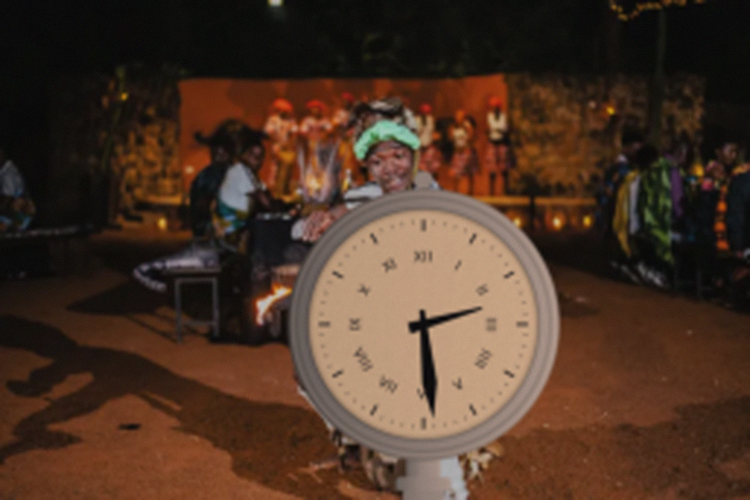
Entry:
2,29
